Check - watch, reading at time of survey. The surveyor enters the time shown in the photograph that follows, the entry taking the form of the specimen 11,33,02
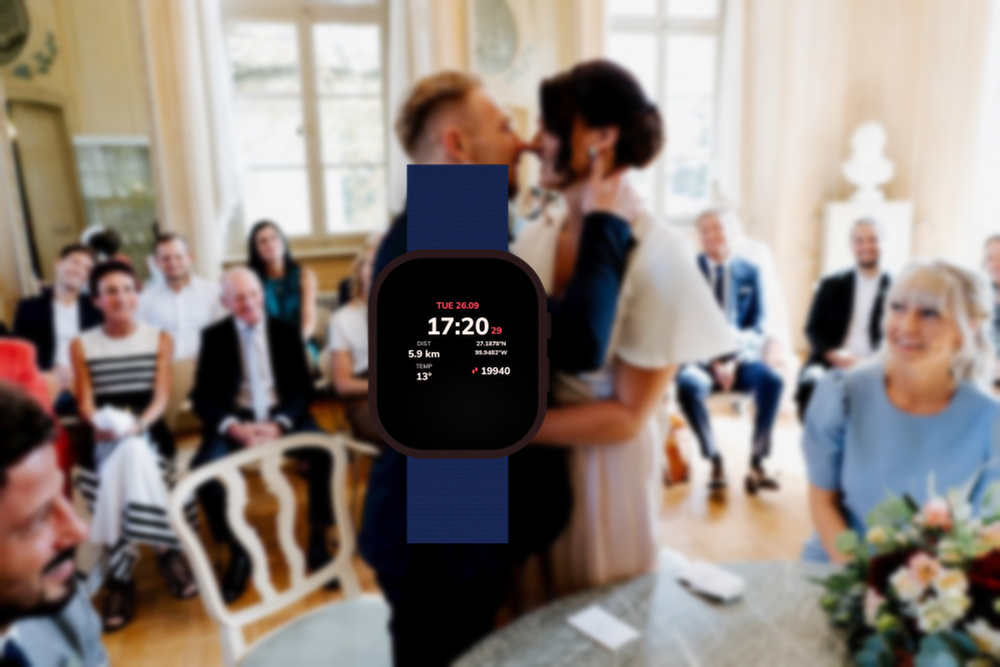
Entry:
17,20,29
